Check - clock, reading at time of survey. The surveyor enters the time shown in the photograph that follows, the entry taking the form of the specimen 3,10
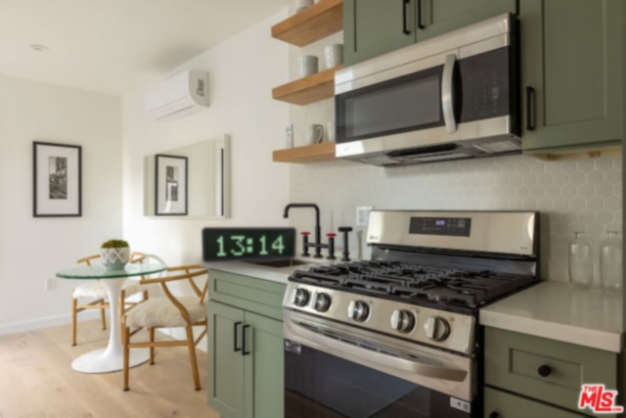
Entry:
13,14
